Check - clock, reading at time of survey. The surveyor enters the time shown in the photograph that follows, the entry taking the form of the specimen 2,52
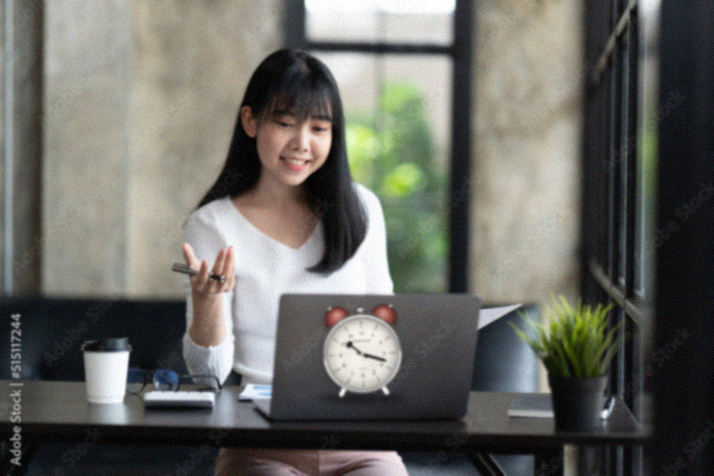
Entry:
10,18
